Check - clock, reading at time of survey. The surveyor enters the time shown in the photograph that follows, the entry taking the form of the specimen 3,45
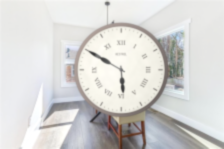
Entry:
5,50
